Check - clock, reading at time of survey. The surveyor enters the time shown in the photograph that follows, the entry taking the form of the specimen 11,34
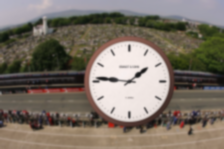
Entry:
1,46
